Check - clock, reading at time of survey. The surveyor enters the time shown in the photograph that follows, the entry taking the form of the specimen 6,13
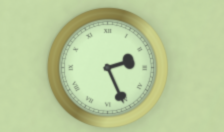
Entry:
2,26
